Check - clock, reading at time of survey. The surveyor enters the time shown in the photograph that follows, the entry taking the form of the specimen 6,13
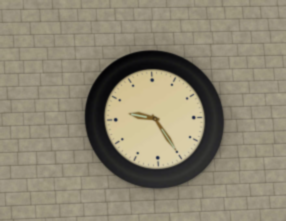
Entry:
9,25
